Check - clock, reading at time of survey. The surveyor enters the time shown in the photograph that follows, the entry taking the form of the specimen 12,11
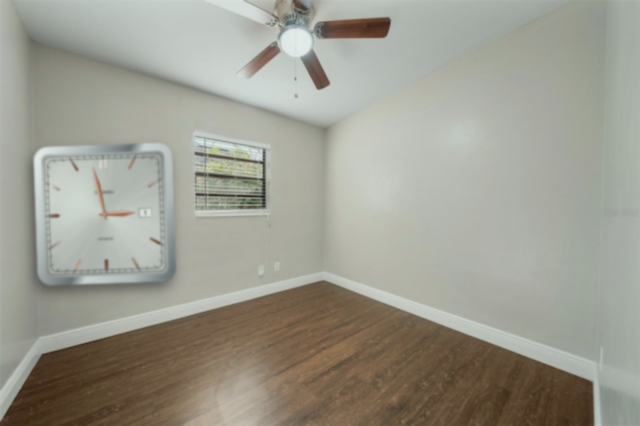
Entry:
2,58
